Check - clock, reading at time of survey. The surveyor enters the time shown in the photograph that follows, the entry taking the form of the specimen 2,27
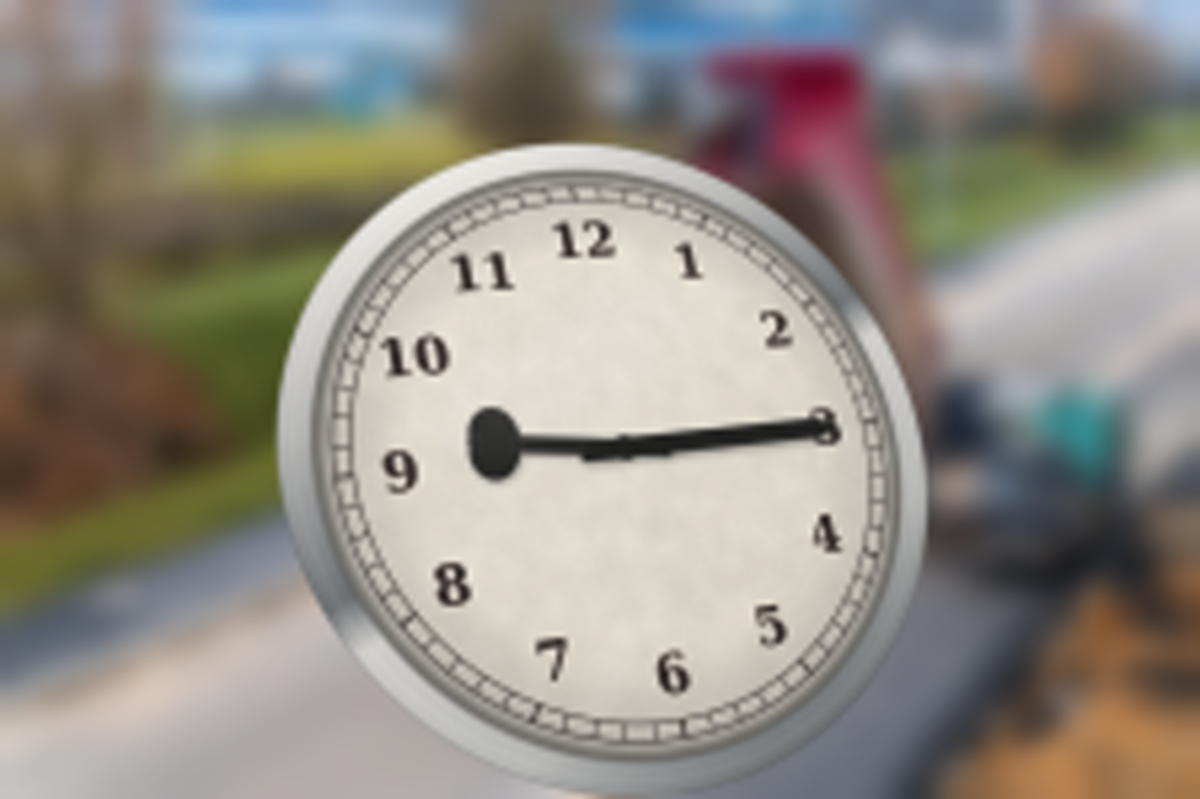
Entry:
9,15
